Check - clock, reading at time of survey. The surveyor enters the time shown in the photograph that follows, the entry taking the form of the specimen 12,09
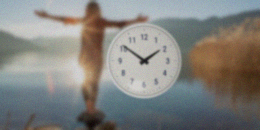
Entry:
1,51
